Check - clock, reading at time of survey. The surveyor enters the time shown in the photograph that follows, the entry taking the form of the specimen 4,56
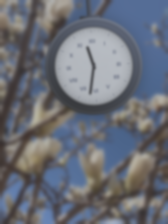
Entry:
11,32
